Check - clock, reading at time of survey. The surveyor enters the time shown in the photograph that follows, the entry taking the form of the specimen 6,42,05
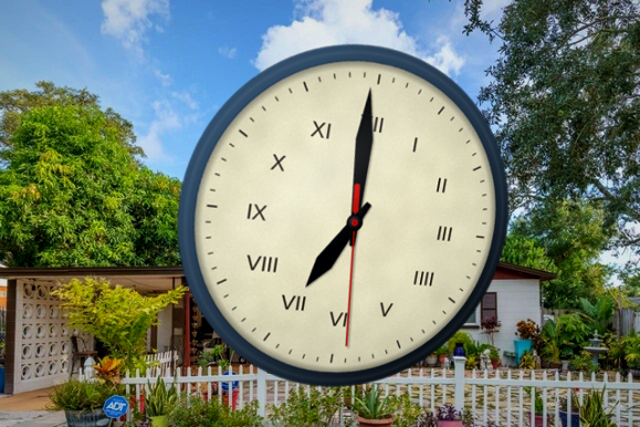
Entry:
6,59,29
